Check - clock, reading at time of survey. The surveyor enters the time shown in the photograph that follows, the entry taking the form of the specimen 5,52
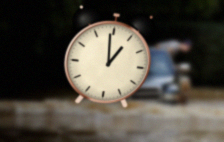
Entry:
12,59
